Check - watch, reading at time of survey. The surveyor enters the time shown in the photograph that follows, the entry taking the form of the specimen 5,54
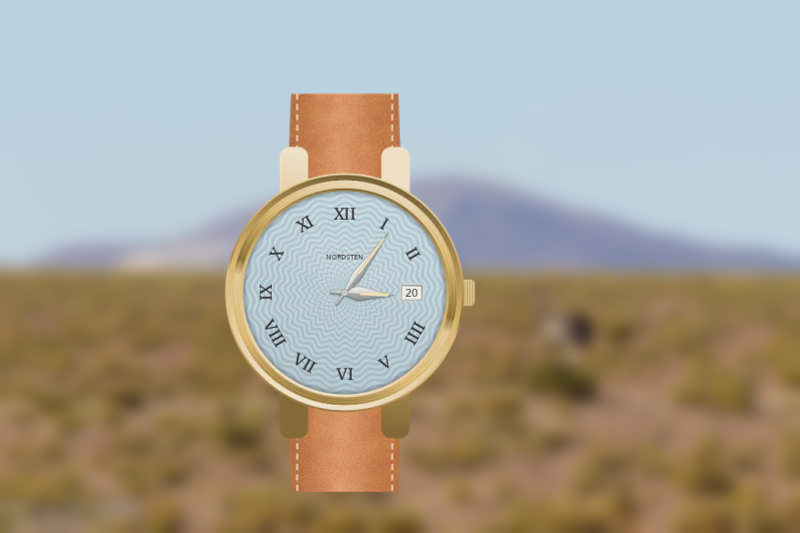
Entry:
3,06
